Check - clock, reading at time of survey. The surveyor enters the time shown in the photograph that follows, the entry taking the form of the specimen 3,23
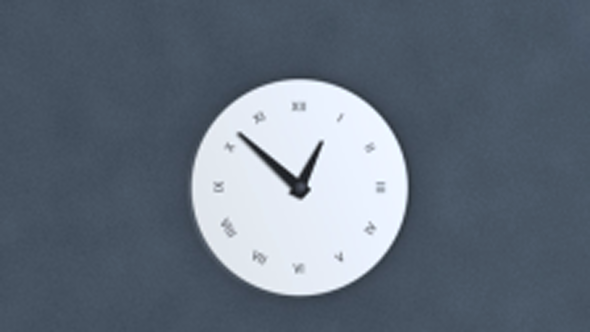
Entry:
12,52
